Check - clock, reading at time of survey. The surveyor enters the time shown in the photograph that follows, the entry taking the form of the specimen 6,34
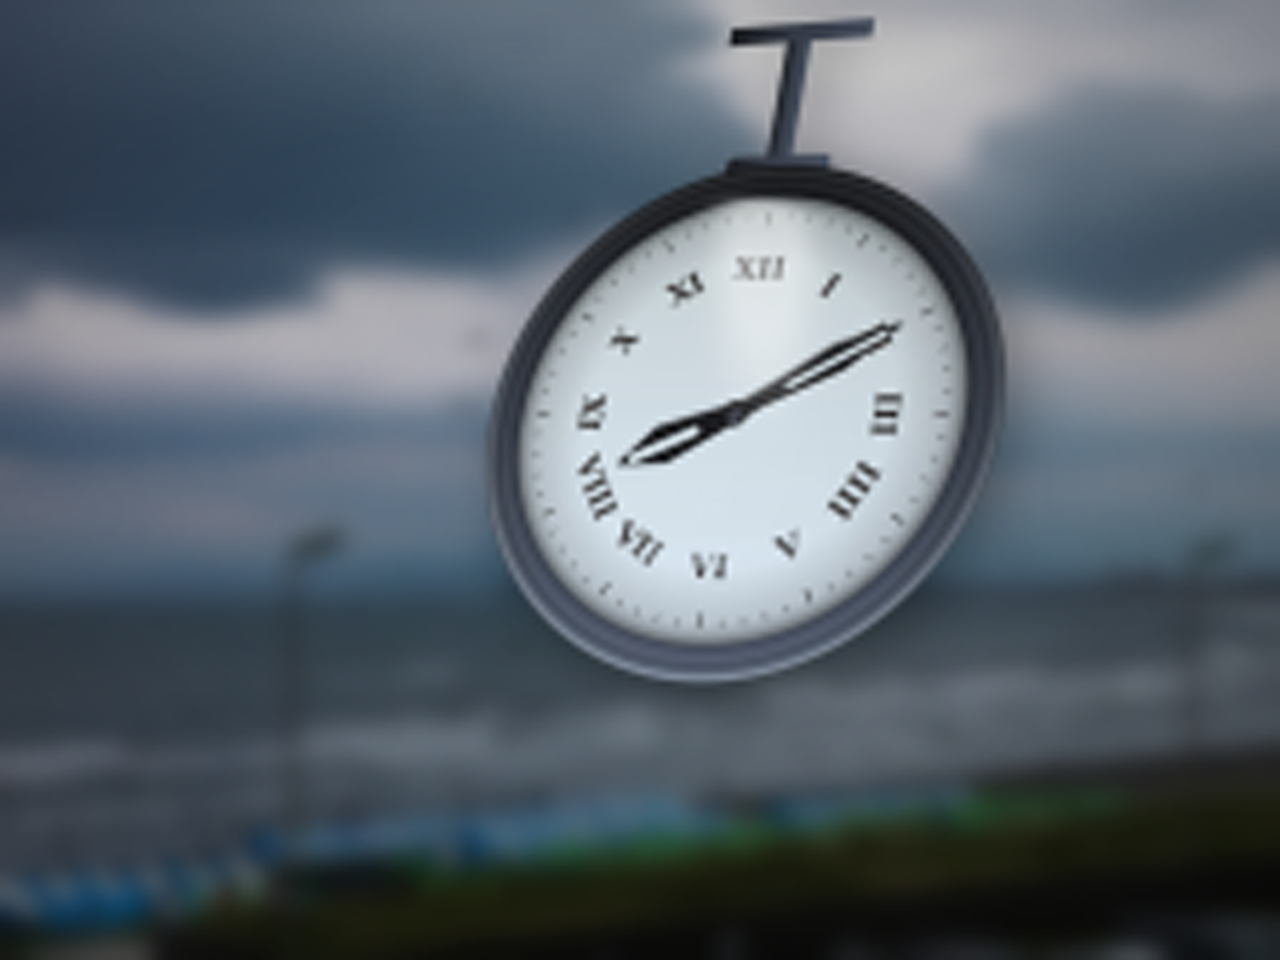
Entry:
8,10
